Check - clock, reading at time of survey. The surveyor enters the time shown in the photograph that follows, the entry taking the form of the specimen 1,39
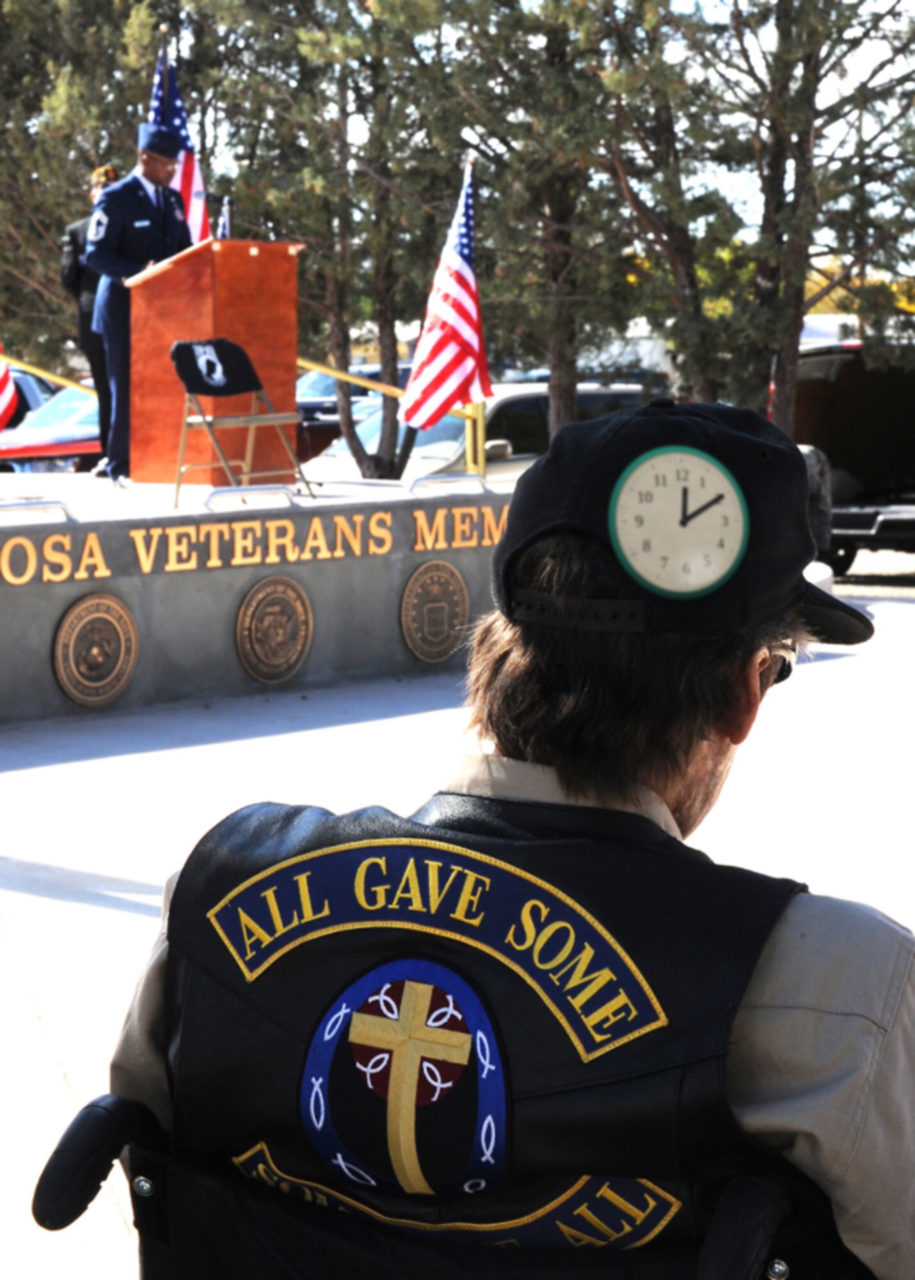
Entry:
12,10
